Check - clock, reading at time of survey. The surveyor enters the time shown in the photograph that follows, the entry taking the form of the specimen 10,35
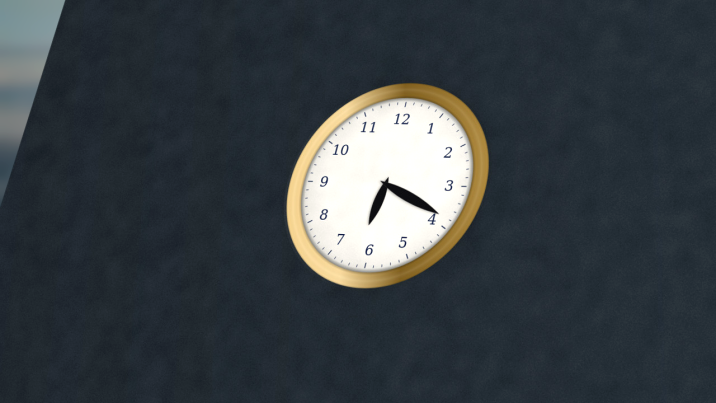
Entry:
6,19
